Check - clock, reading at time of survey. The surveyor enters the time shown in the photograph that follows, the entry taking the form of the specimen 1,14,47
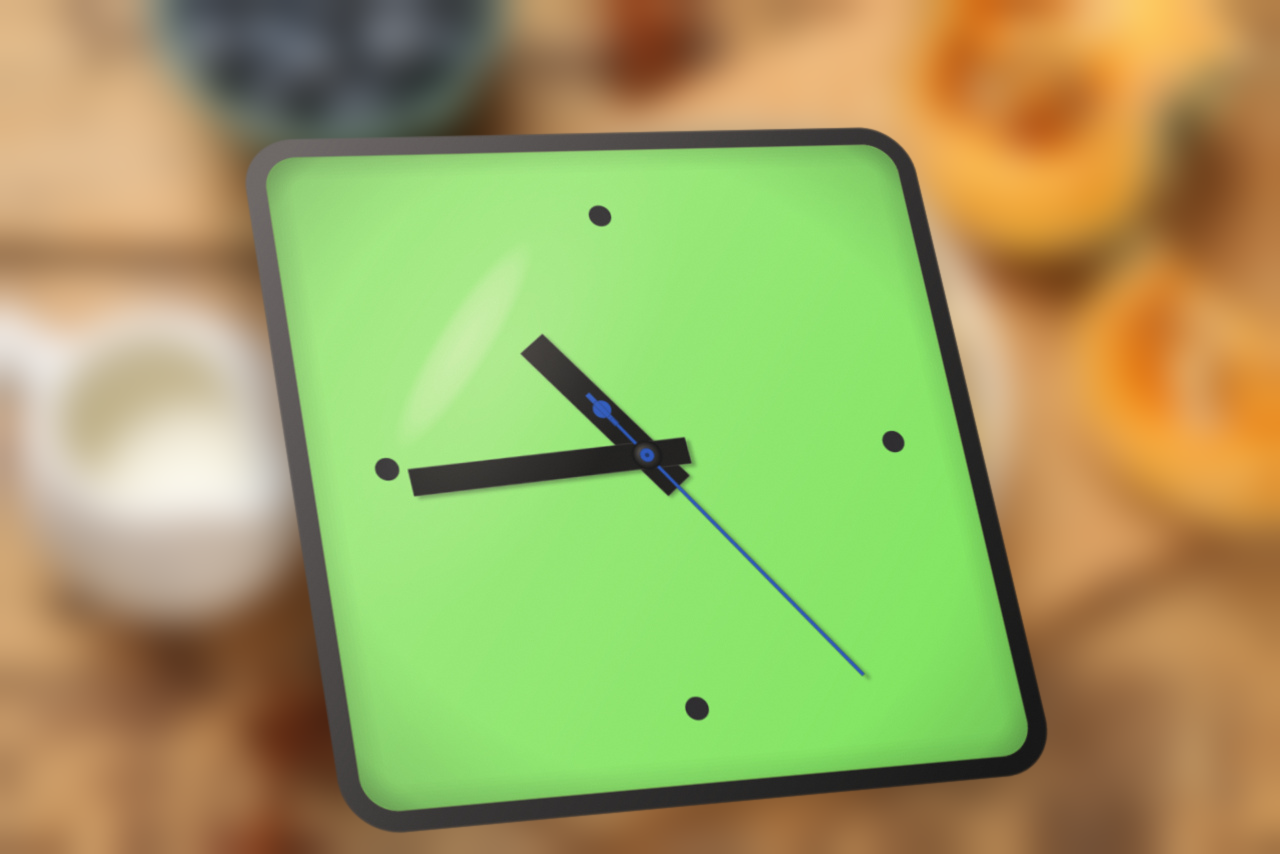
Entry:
10,44,24
